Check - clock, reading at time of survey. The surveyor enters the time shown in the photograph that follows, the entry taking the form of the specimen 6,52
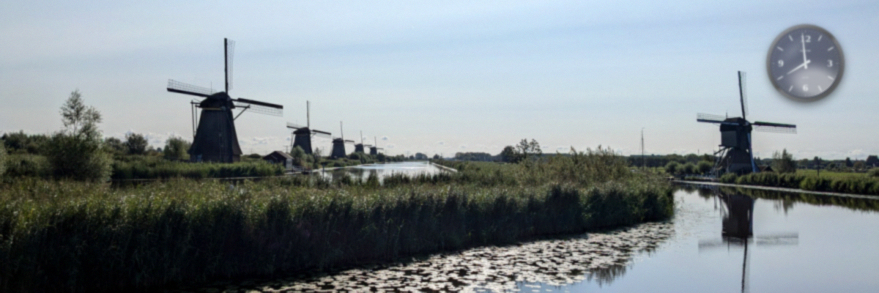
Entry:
7,59
